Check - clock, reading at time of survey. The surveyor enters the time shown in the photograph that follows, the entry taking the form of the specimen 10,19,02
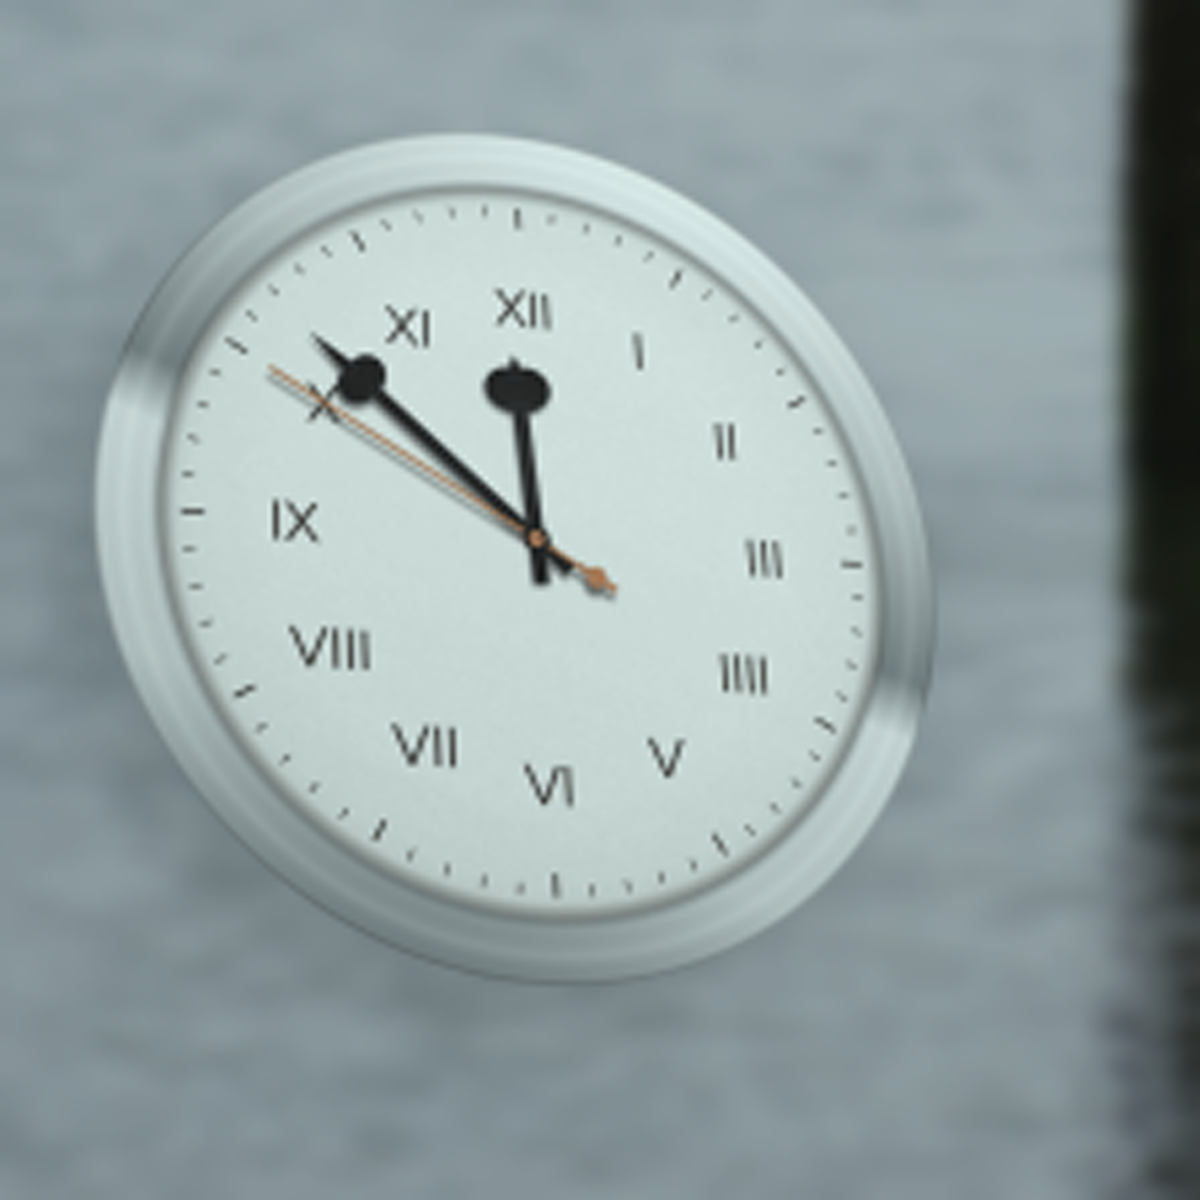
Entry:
11,51,50
